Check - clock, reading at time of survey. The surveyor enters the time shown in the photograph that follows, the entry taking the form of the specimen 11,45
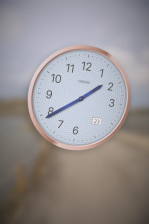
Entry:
1,39
